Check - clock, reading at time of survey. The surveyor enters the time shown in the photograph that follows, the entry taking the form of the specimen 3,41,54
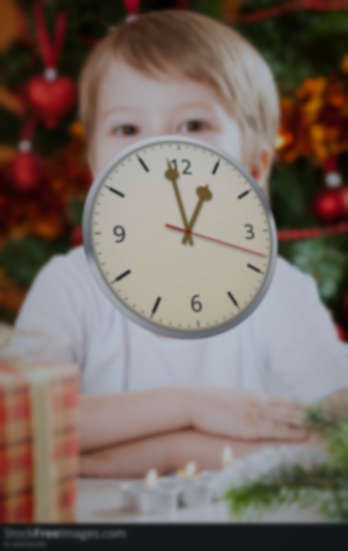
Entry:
12,58,18
